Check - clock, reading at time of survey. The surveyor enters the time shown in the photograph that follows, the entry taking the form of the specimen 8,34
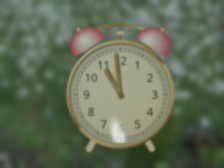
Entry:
10,59
